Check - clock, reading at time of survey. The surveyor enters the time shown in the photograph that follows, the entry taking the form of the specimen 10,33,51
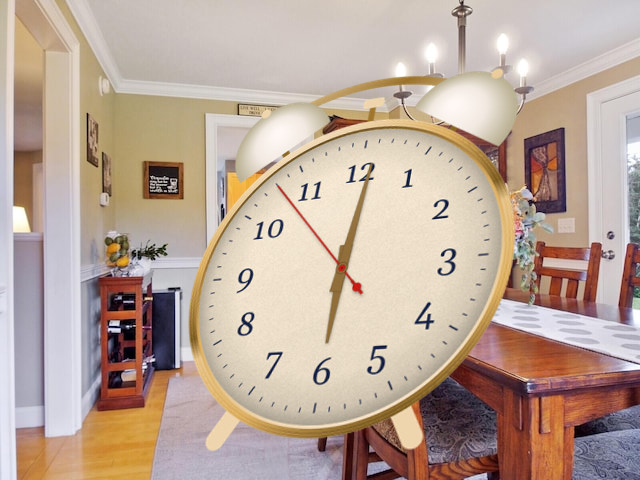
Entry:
6,00,53
